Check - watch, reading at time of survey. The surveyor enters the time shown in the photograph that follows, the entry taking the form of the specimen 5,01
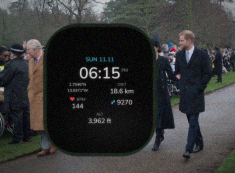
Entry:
6,15
